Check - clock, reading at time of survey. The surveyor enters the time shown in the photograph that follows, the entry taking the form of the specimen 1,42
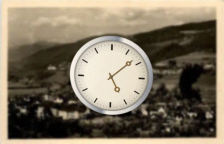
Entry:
5,08
